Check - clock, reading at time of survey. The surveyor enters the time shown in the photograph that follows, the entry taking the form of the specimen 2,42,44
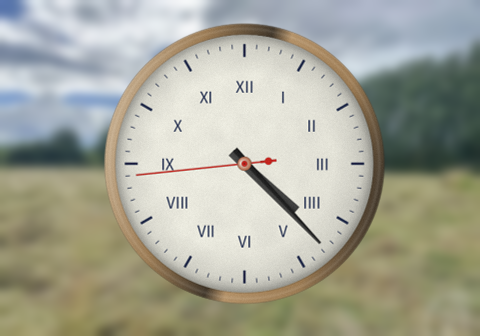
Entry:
4,22,44
